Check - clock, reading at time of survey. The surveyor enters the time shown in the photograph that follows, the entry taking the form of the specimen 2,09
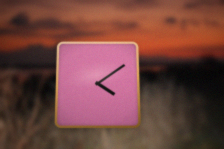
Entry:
4,09
